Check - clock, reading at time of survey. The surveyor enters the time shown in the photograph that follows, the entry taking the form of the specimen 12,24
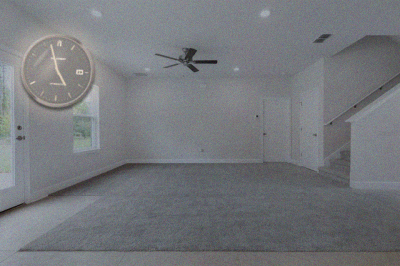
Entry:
4,57
